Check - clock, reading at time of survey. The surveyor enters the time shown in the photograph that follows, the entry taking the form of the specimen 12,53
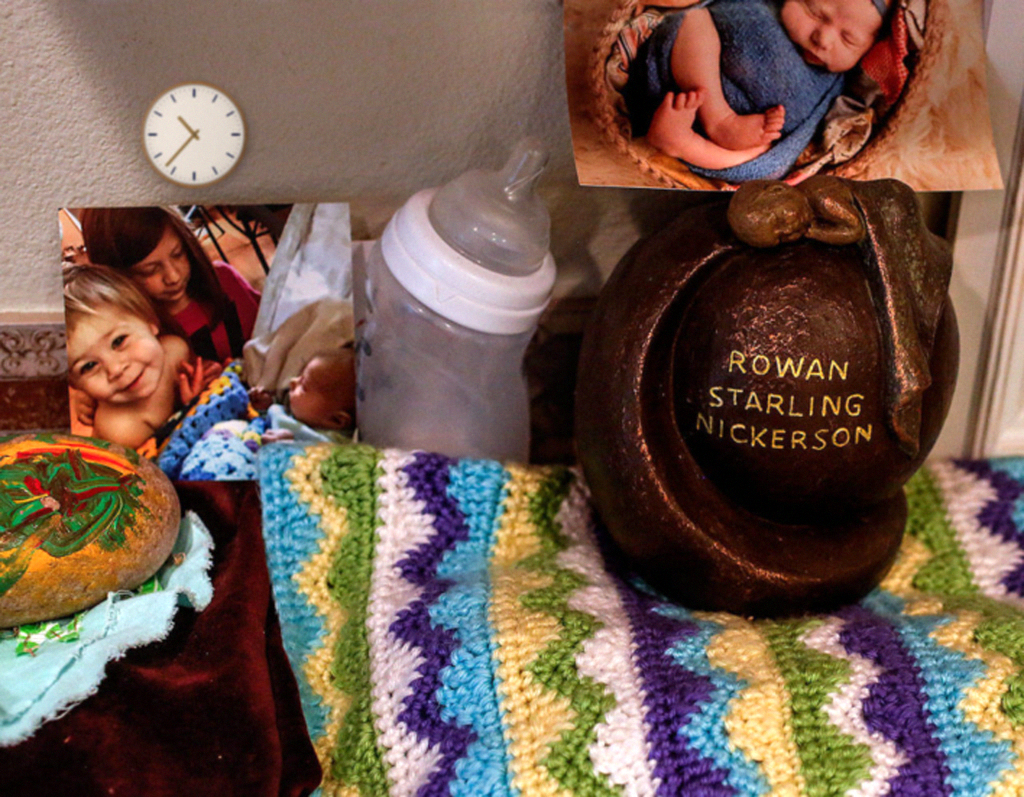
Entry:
10,37
